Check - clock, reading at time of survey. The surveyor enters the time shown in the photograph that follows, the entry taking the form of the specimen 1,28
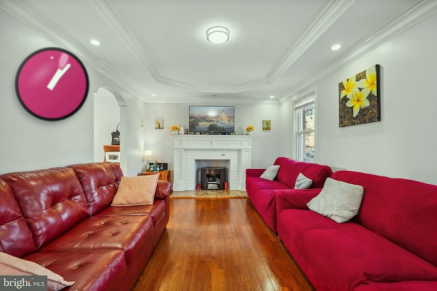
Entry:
1,07
